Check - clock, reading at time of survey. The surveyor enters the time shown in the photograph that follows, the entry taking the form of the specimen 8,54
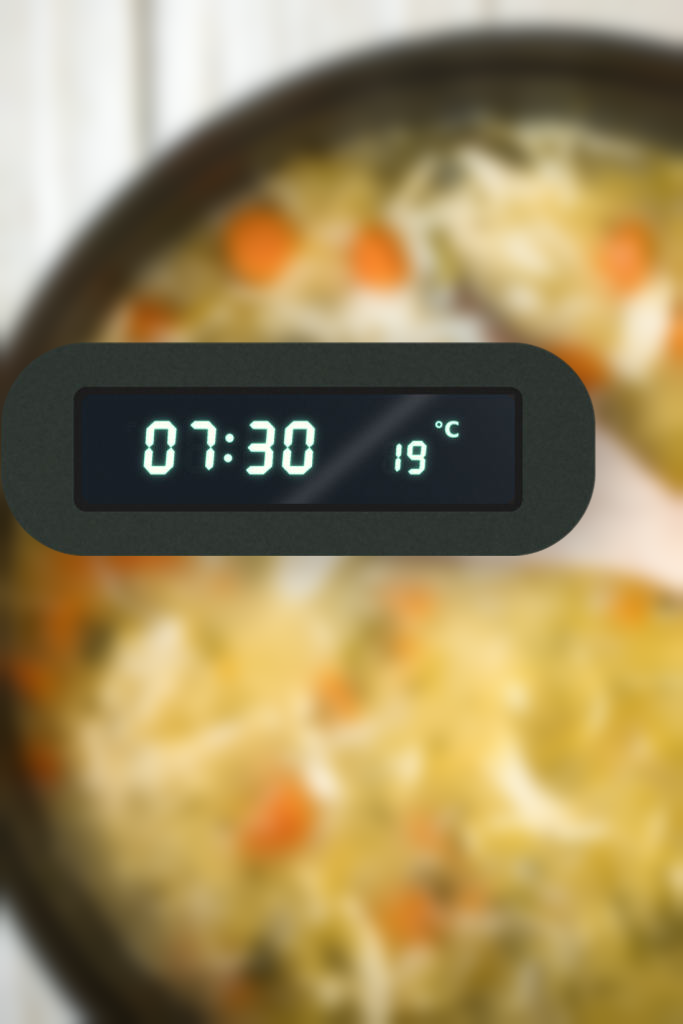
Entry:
7,30
